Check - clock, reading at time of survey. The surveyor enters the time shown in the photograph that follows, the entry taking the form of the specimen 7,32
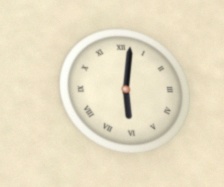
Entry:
6,02
